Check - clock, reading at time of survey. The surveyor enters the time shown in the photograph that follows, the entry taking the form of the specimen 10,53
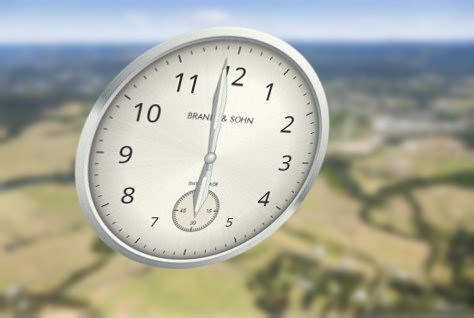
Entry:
5,59
